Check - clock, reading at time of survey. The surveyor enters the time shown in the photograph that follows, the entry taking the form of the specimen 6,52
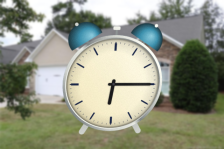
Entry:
6,15
